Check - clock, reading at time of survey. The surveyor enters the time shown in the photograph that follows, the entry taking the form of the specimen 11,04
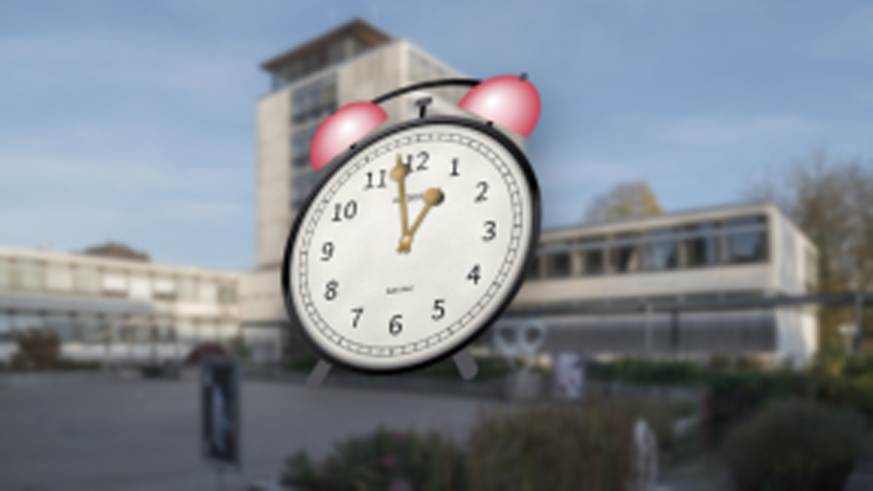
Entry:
12,58
